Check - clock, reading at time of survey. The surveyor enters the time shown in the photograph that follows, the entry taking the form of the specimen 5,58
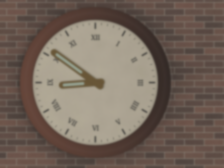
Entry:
8,51
